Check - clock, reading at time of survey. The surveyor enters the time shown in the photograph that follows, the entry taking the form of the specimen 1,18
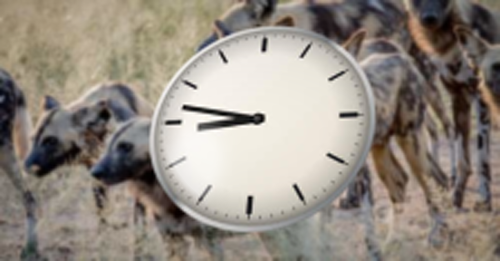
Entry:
8,47
